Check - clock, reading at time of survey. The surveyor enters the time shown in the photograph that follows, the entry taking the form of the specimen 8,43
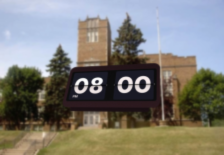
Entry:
8,00
